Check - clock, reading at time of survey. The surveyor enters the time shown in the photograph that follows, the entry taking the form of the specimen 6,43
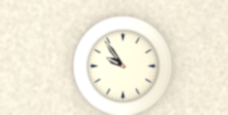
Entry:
9,54
